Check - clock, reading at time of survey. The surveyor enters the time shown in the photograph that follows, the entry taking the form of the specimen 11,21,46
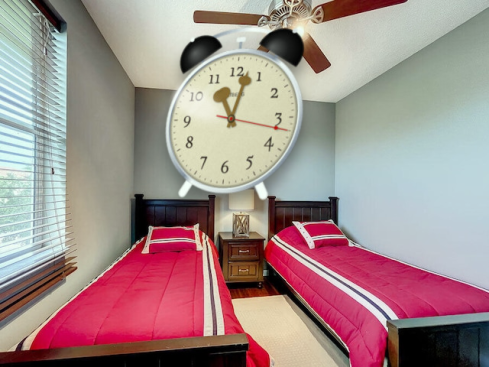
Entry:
11,02,17
